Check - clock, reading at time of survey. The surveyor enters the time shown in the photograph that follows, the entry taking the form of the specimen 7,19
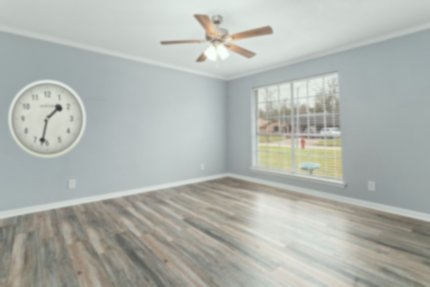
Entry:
1,32
